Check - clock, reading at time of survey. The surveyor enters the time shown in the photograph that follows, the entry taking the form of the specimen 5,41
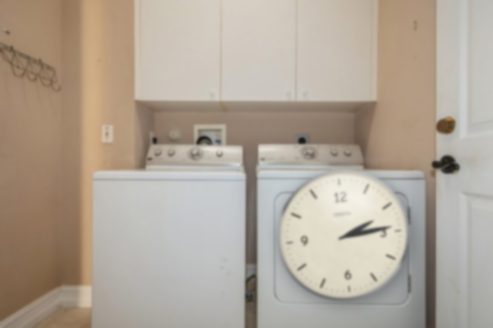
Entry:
2,14
